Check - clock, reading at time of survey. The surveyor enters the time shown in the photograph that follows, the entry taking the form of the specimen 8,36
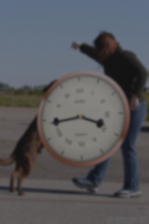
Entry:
3,44
